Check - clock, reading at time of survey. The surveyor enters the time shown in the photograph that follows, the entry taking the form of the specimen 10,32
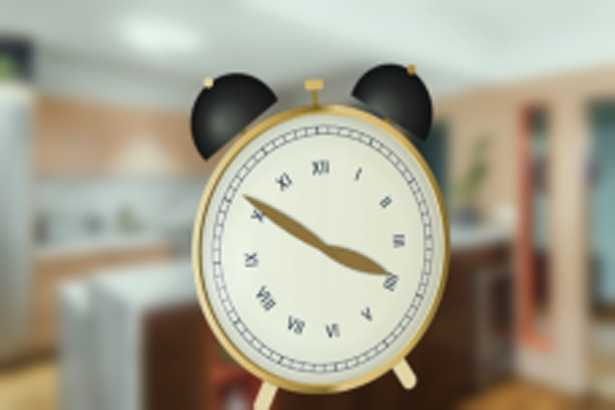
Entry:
3,51
